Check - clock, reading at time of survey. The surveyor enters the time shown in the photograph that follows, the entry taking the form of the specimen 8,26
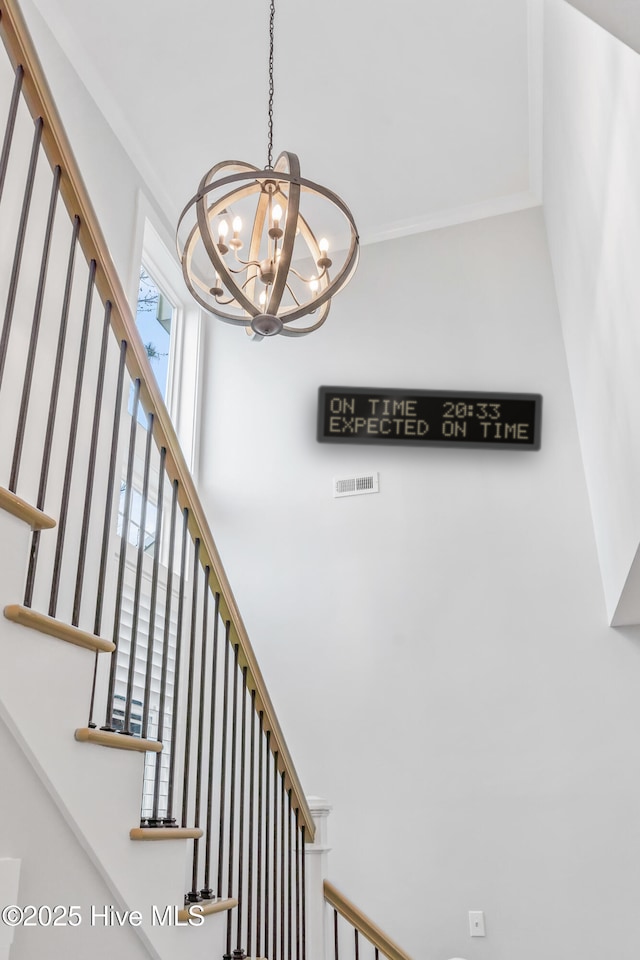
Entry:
20,33
